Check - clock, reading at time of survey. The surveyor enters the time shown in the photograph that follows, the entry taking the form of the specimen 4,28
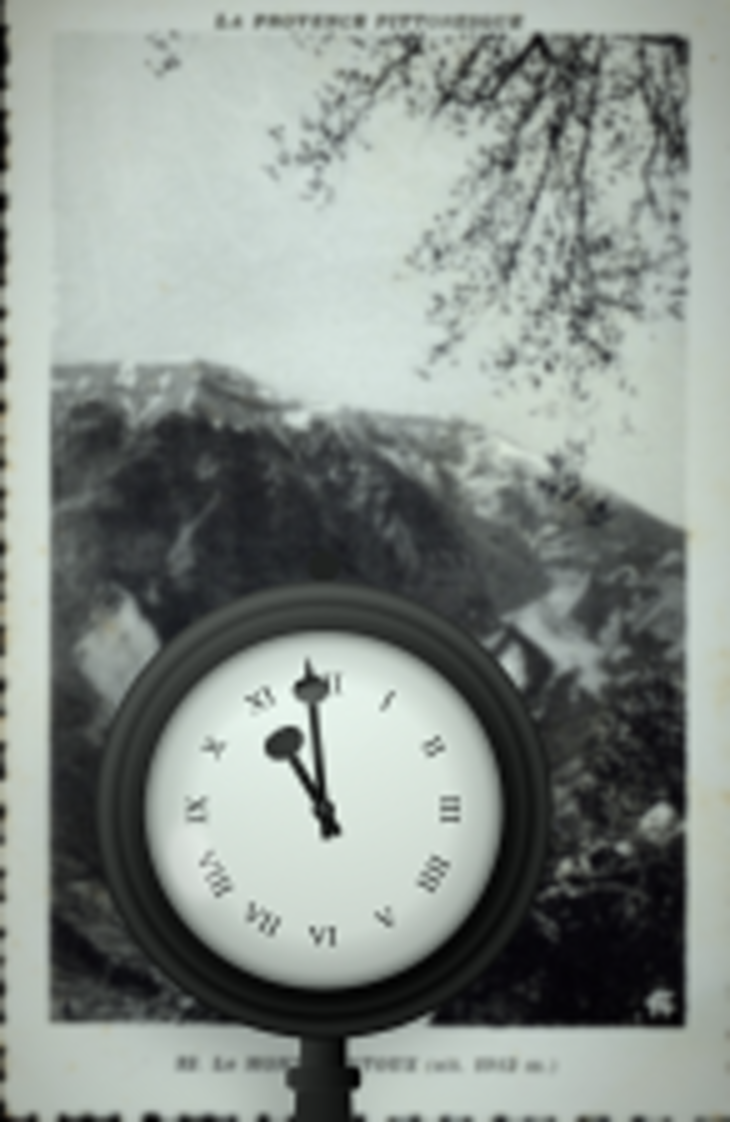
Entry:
10,59
